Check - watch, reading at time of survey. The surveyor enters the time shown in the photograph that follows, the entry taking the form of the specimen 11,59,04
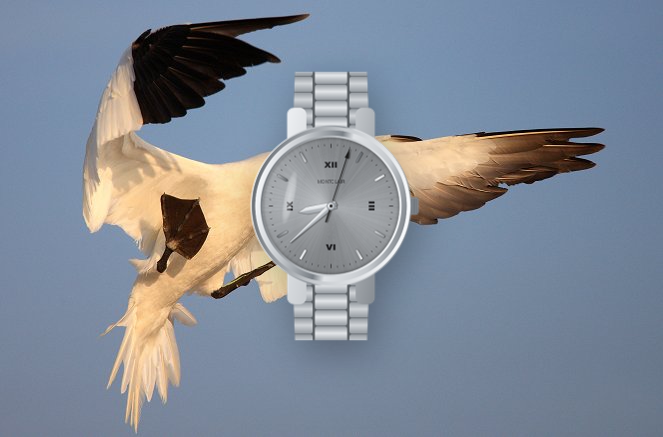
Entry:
8,38,03
